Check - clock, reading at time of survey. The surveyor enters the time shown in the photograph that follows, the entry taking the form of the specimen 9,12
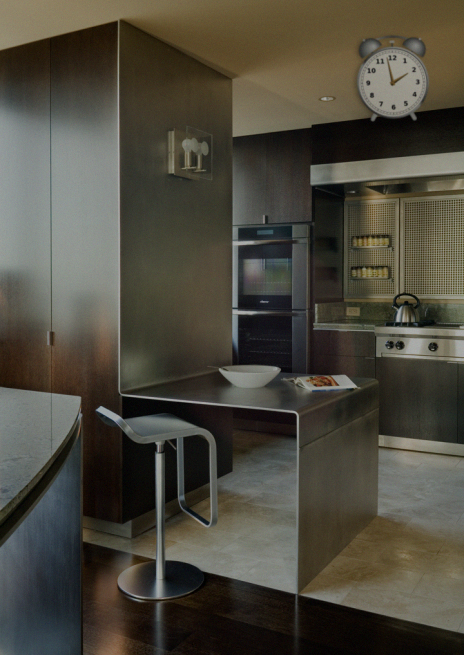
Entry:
1,58
